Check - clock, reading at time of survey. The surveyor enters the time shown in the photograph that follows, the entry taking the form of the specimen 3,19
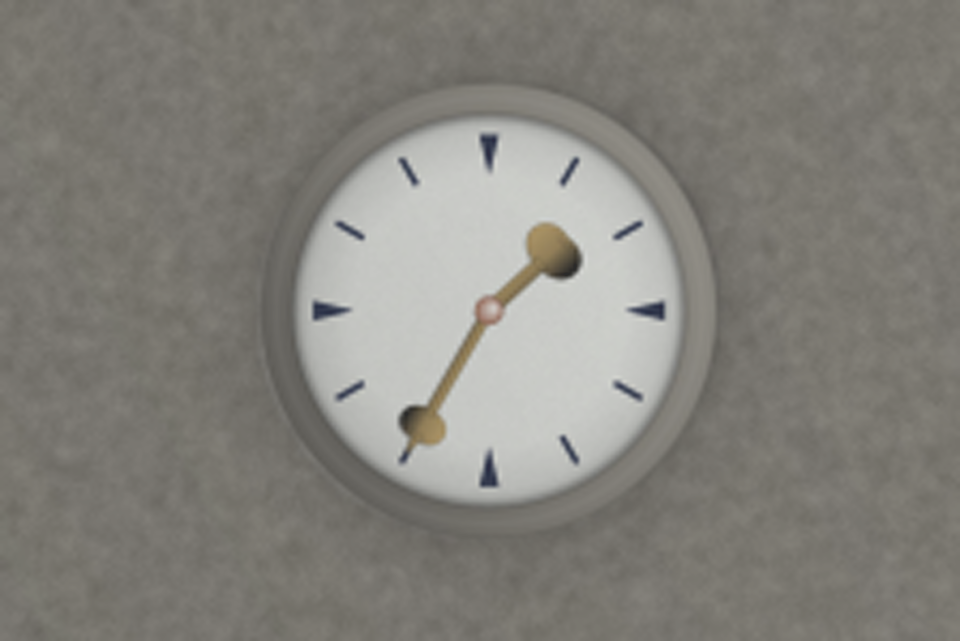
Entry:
1,35
